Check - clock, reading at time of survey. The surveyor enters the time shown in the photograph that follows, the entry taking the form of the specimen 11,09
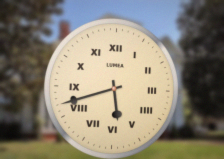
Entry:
5,42
